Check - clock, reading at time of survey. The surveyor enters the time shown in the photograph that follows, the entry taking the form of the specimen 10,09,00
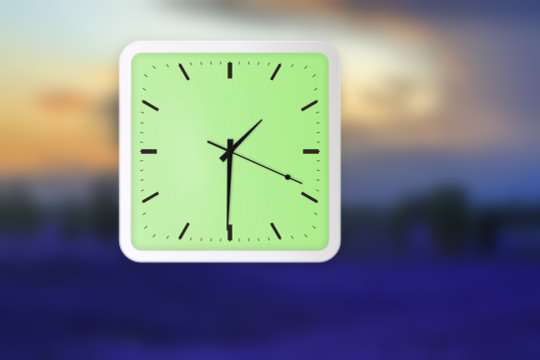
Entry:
1,30,19
